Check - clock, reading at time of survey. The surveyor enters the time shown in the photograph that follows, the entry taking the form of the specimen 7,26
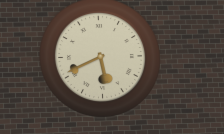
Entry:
5,41
